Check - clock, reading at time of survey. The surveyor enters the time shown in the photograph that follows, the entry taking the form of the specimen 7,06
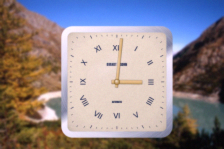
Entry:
3,01
